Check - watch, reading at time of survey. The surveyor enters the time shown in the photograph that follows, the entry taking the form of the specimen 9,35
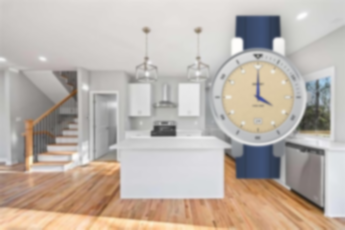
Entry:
4,00
